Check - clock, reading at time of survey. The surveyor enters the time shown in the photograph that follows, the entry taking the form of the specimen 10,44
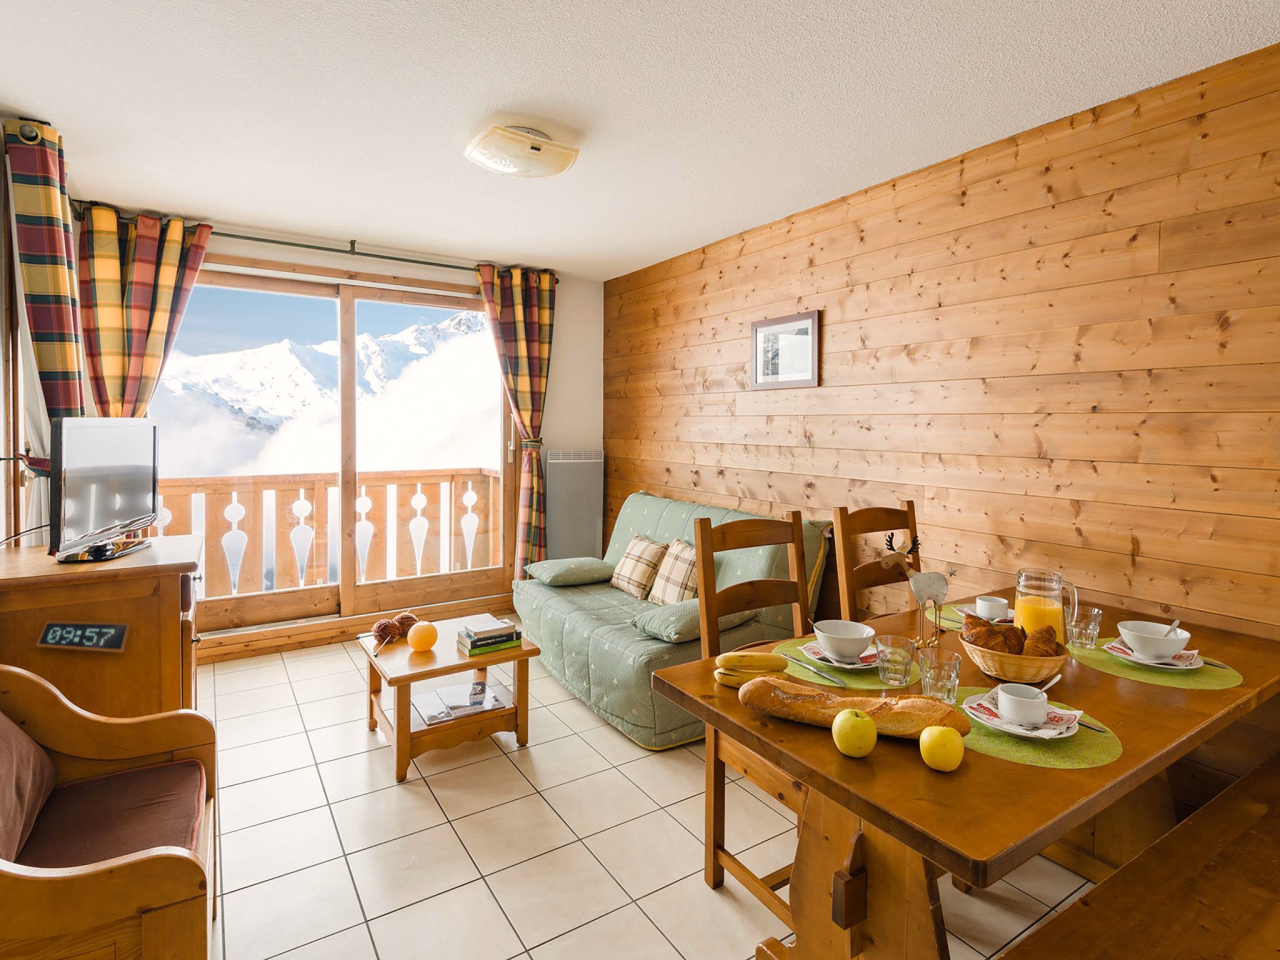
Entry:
9,57
